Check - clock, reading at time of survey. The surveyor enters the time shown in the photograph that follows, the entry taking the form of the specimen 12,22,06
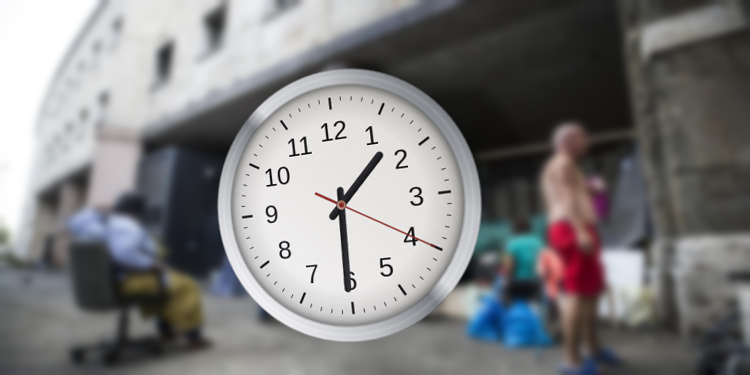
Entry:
1,30,20
